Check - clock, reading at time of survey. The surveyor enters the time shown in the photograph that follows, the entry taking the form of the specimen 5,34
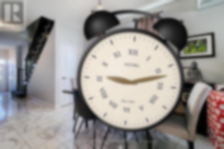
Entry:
9,12
